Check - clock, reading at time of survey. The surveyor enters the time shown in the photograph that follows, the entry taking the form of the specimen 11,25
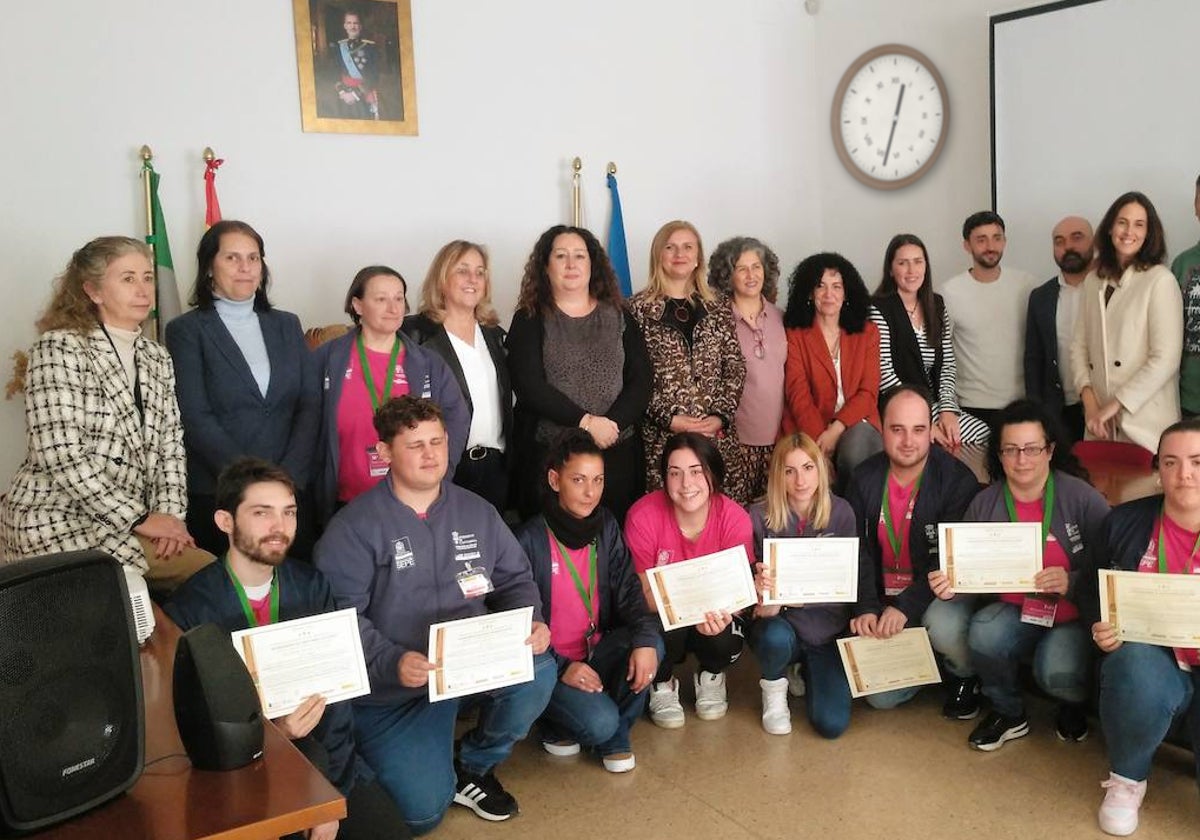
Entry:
12,33
